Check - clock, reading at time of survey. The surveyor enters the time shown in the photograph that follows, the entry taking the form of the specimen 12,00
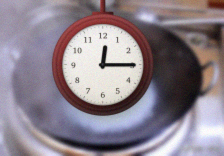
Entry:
12,15
